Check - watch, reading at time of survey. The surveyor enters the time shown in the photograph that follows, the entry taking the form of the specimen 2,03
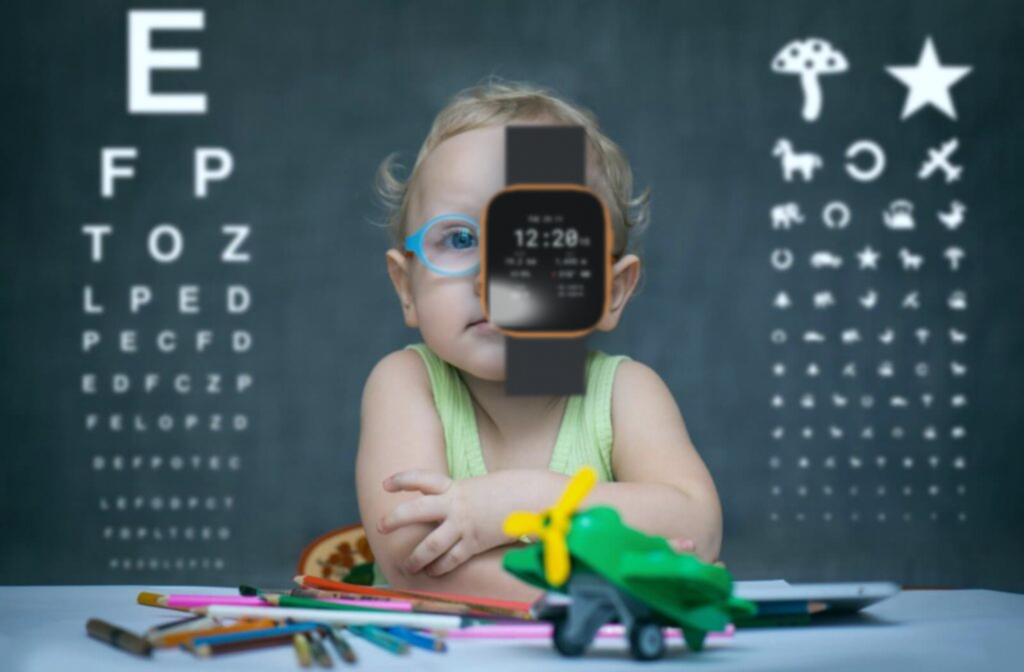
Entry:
12,20
